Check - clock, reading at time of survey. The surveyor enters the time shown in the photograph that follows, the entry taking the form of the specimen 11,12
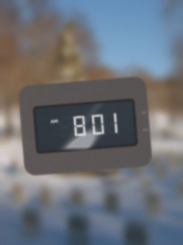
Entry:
8,01
